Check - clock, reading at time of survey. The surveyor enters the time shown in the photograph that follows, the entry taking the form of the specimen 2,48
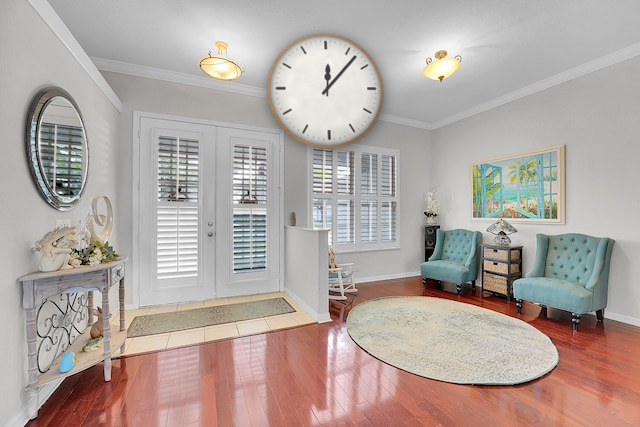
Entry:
12,07
